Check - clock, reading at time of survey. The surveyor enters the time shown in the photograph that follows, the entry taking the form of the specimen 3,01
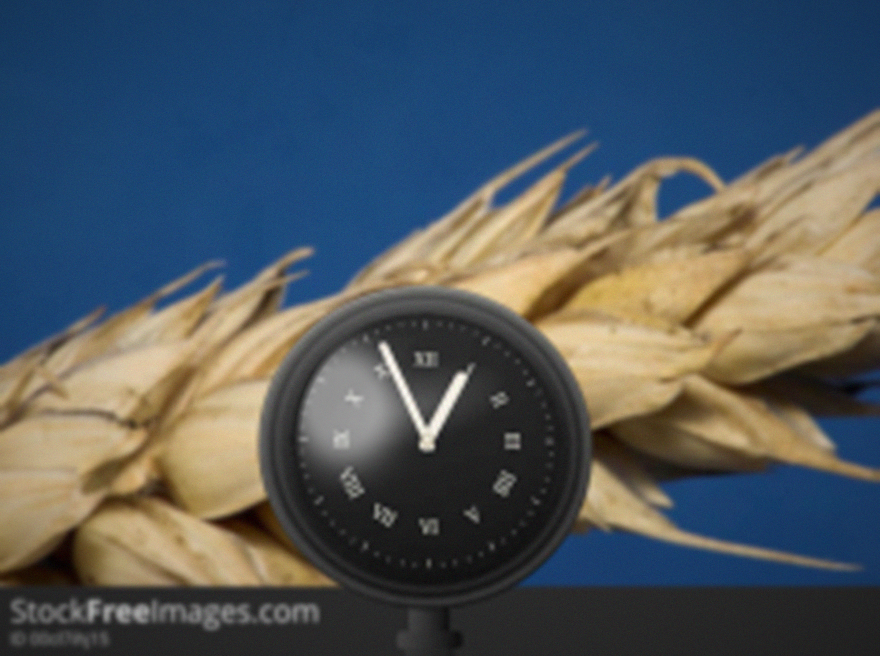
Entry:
12,56
